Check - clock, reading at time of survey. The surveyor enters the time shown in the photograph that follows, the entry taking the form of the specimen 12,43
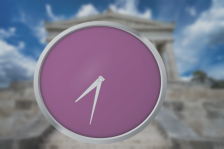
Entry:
7,32
